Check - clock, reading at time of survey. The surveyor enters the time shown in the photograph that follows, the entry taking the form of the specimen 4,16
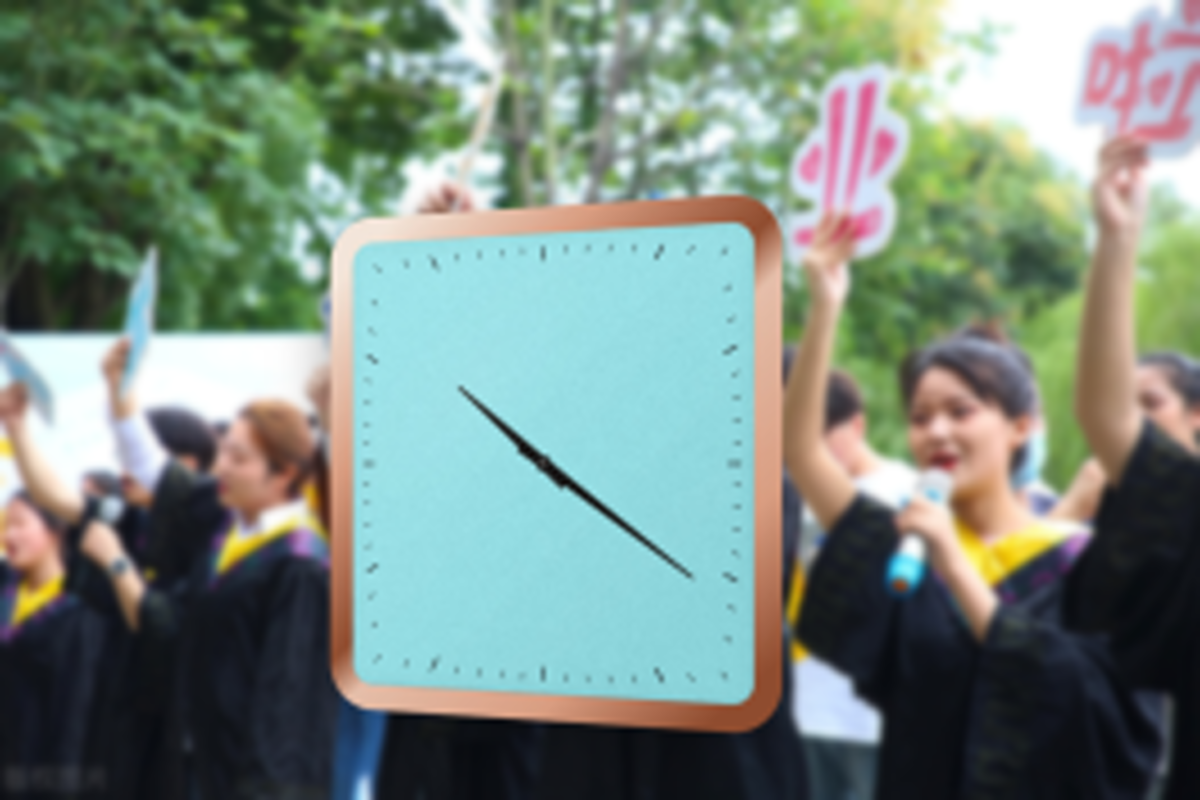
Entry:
10,21
